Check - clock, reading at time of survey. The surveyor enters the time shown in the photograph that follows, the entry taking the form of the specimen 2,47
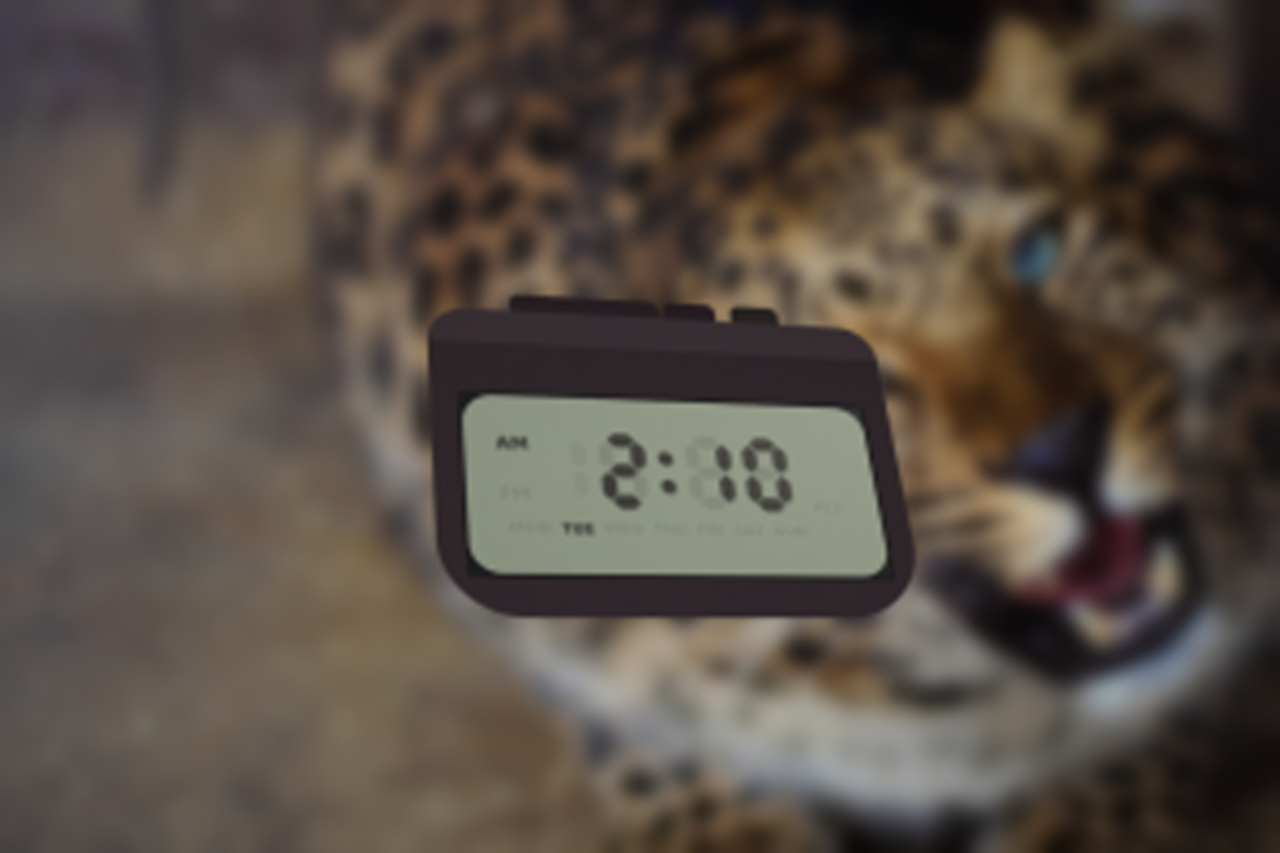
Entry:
2,10
